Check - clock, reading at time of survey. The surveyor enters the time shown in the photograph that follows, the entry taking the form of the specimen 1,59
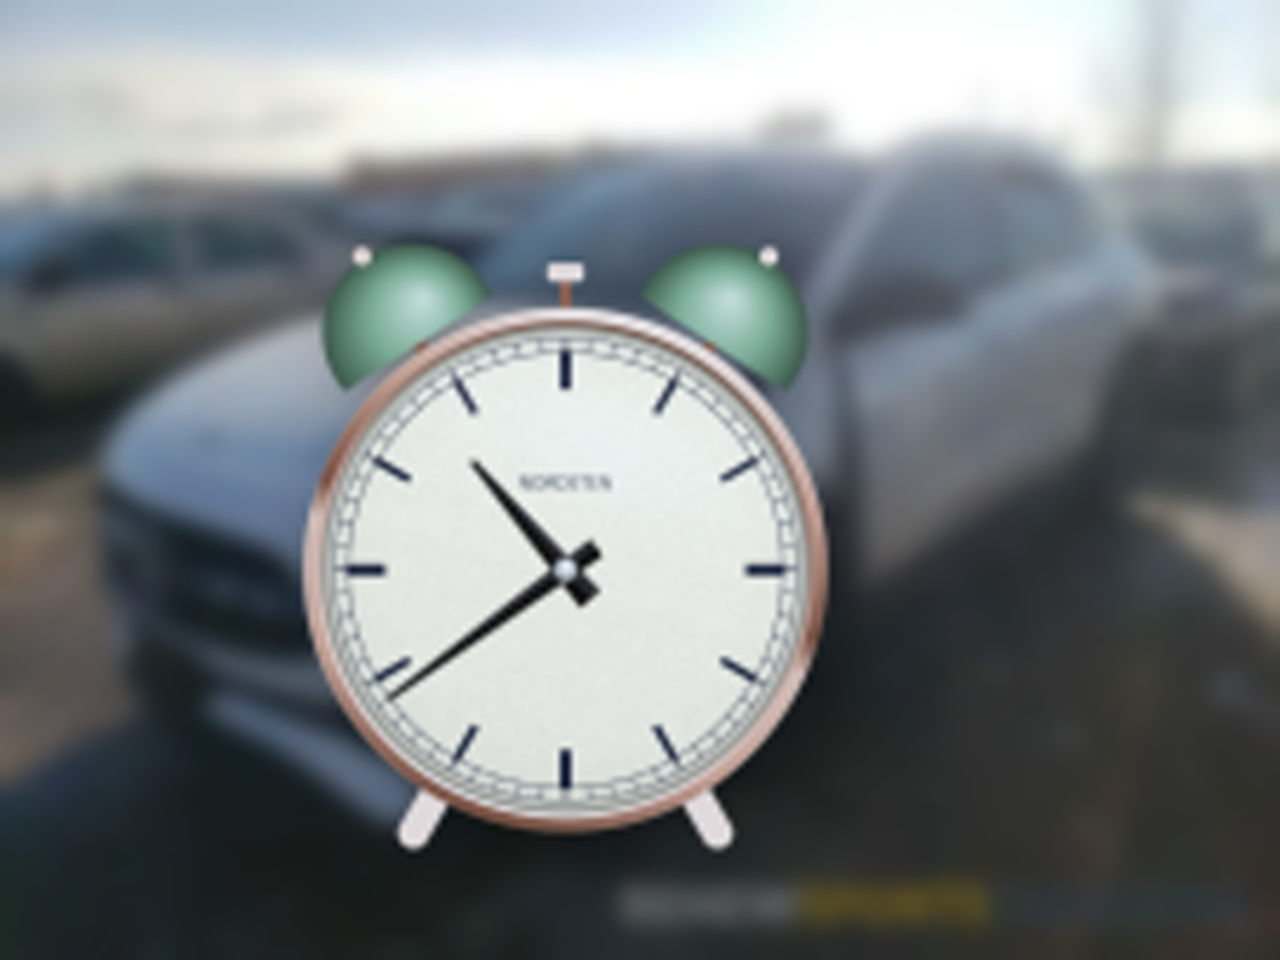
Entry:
10,39
